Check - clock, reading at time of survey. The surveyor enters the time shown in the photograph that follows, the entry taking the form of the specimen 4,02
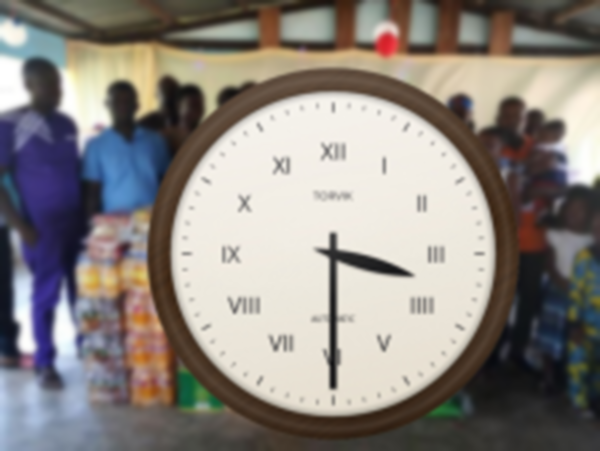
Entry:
3,30
